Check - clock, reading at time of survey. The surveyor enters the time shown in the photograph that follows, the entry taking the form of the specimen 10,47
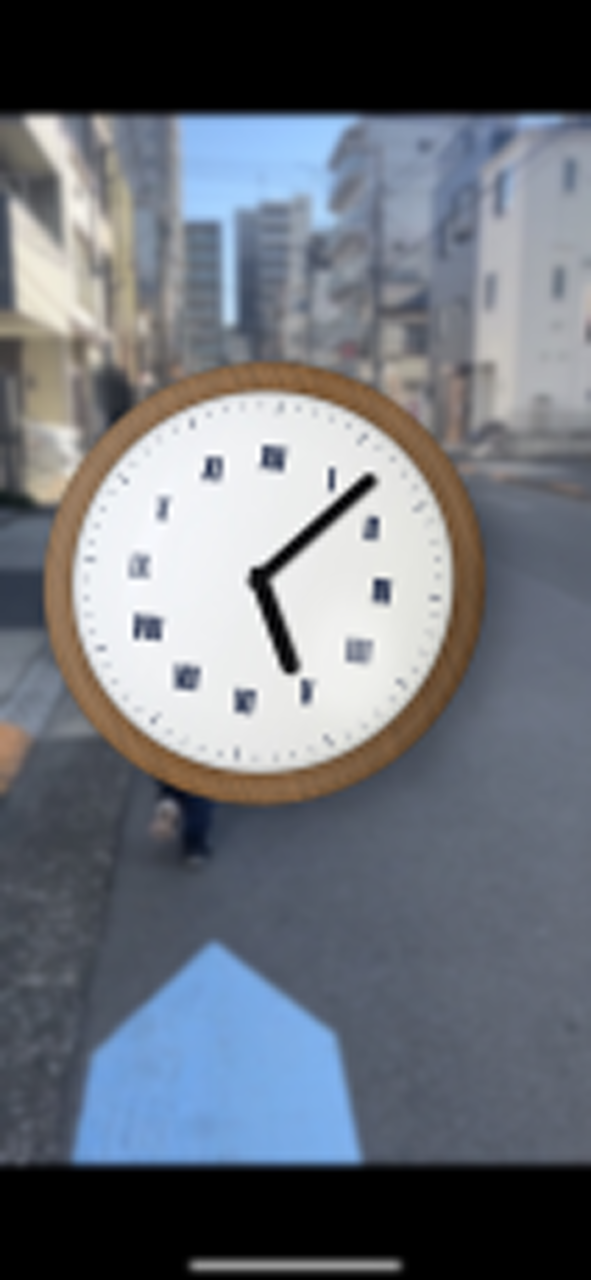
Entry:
5,07
